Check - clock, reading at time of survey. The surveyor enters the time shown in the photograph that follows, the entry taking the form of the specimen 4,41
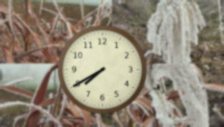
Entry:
7,40
